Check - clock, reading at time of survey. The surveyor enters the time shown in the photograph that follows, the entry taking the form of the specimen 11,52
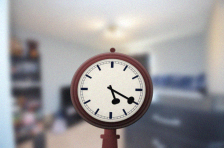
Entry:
5,20
